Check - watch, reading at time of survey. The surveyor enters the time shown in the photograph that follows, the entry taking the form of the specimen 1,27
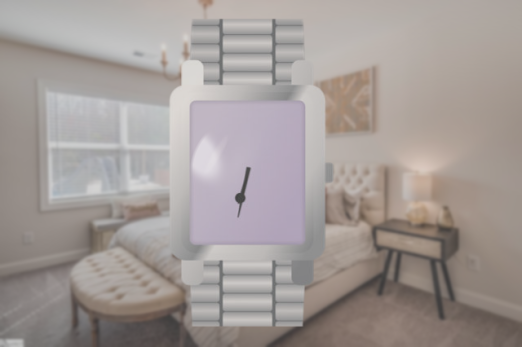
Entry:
6,32
